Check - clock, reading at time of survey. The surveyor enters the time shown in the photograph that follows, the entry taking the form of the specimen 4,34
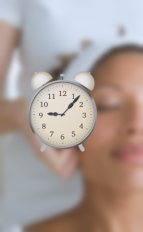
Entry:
9,07
